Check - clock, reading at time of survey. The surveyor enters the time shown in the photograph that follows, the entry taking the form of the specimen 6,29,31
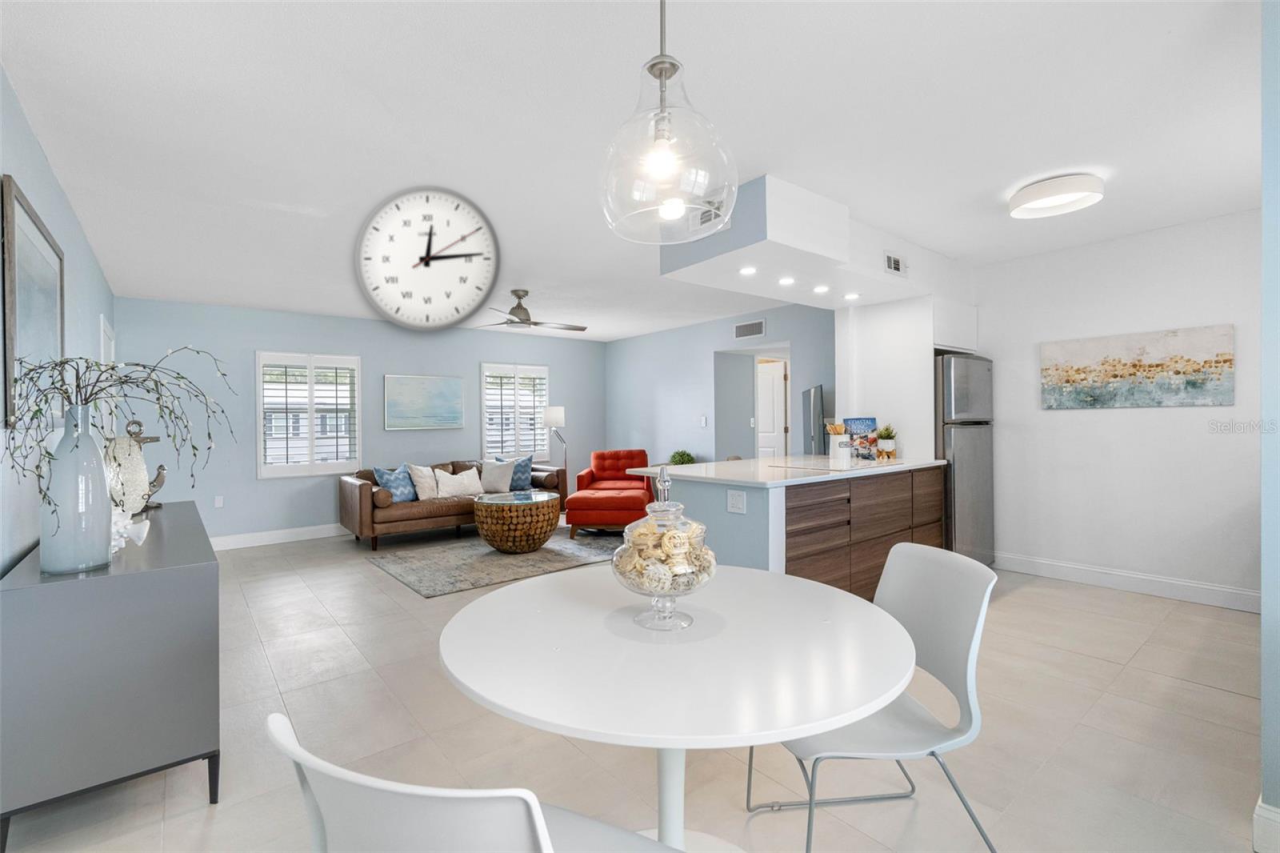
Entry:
12,14,10
